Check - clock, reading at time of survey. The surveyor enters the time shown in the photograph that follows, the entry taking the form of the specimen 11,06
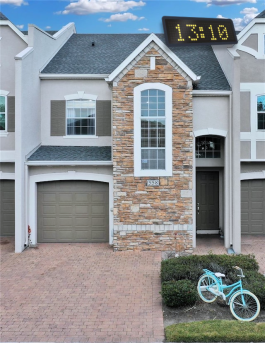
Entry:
13,10
